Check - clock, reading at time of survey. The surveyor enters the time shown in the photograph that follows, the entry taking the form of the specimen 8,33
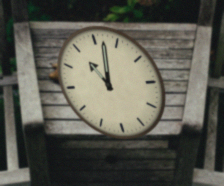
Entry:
11,02
